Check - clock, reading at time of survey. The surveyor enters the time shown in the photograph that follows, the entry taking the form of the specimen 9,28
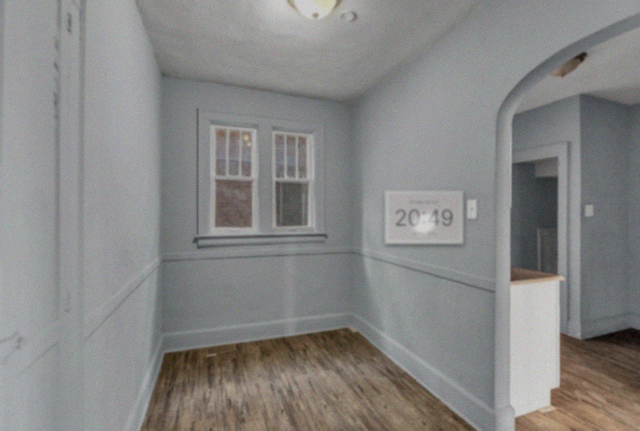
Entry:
20,49
